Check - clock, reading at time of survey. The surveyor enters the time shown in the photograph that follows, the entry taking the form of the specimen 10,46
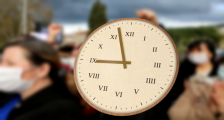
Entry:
8,57
